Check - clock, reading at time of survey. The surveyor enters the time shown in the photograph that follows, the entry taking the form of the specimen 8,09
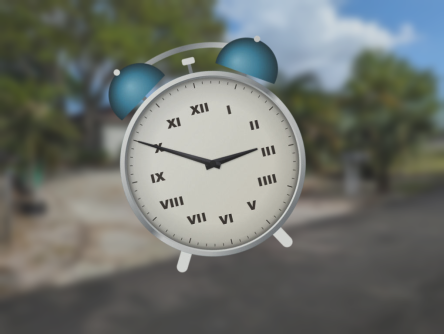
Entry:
2,50
